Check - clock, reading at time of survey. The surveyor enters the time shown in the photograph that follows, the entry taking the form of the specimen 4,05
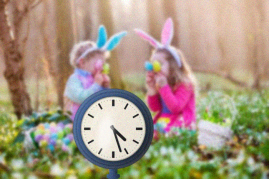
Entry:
4,27
